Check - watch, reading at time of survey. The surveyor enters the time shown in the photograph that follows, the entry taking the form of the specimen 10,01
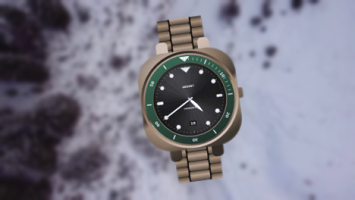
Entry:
4,40
